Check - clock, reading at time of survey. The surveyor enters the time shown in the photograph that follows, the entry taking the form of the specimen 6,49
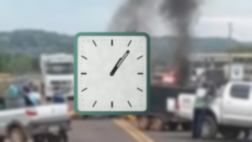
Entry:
1,06
